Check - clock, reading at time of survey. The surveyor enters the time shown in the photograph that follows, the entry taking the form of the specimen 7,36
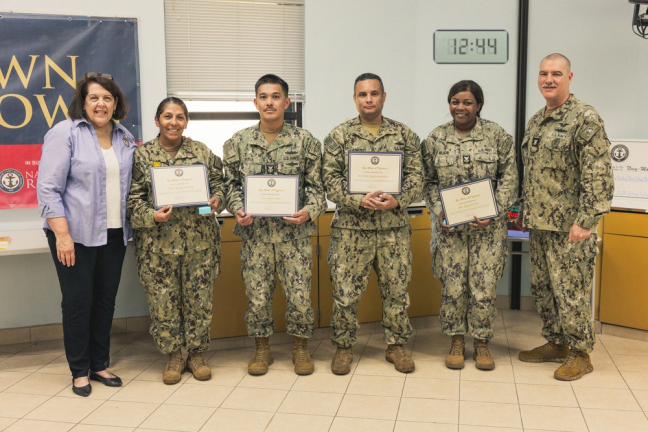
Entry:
12,44
